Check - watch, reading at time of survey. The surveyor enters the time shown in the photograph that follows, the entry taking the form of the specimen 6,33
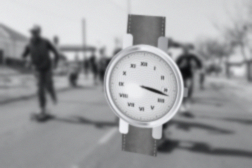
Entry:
3,17
